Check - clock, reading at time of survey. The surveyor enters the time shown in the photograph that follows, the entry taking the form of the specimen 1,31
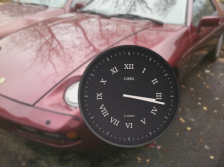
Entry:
3,17
